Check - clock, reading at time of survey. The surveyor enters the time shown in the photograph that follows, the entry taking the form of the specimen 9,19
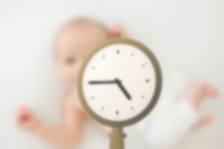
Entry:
4,45
